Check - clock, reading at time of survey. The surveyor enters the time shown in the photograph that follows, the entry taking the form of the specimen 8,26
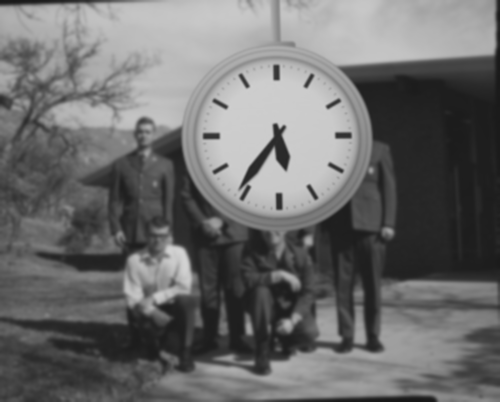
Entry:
5,36
